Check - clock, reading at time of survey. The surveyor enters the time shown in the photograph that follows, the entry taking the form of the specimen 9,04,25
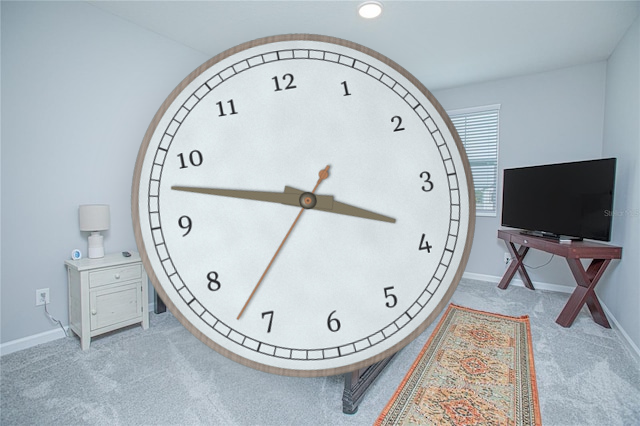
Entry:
3,47,37
